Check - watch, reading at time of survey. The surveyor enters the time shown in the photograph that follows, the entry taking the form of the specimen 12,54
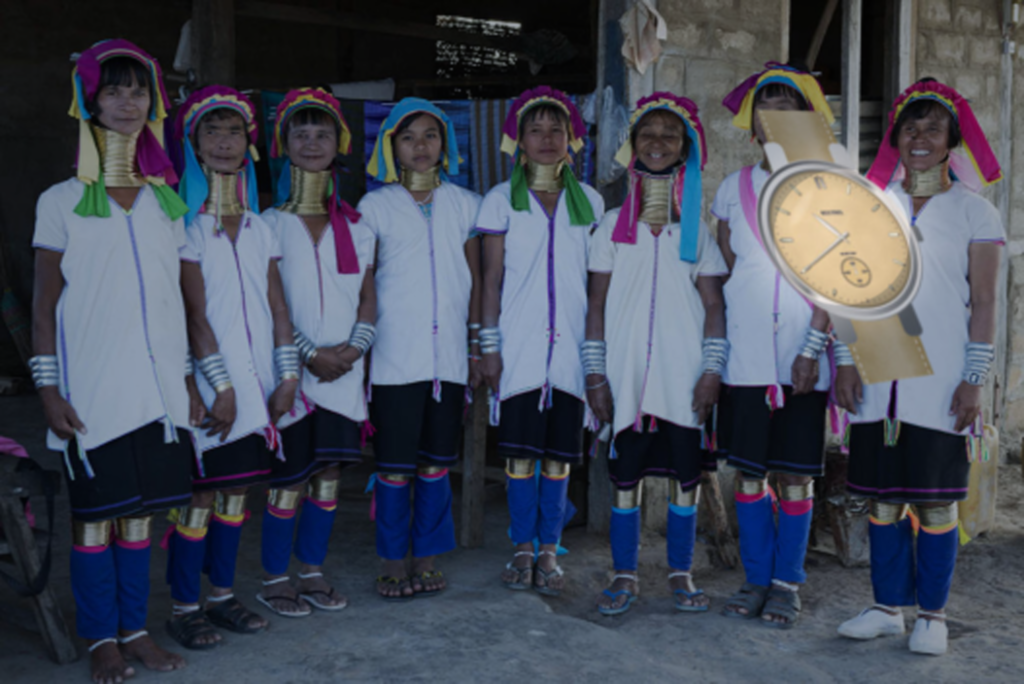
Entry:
10,40
